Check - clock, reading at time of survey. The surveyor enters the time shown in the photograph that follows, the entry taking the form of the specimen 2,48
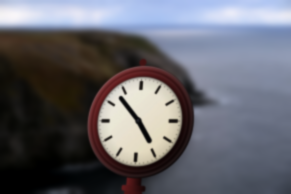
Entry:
4,53
